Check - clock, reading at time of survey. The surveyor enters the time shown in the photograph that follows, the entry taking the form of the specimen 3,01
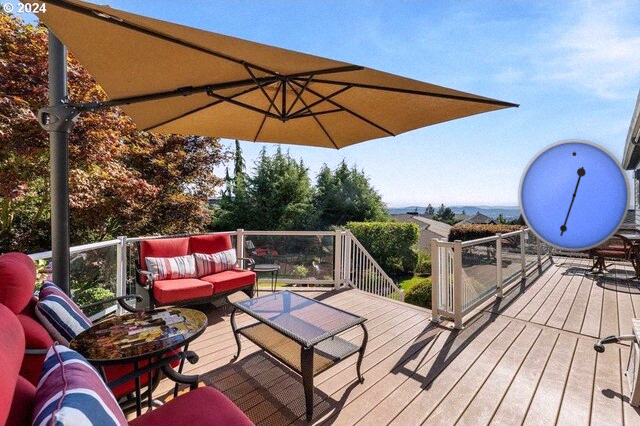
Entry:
12,33
